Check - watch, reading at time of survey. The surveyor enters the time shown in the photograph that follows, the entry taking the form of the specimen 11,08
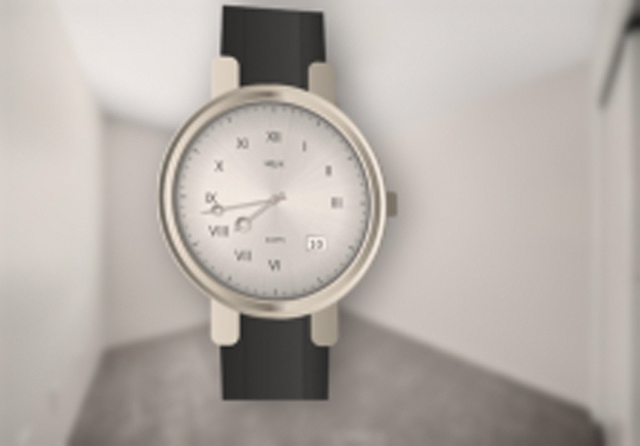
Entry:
7,43
